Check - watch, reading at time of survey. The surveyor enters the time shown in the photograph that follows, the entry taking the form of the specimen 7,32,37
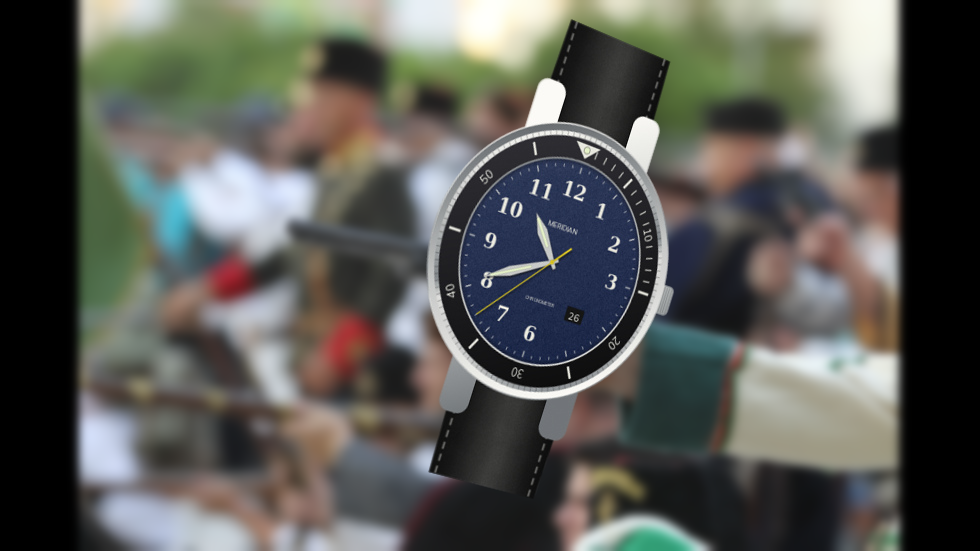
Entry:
10,40,37
